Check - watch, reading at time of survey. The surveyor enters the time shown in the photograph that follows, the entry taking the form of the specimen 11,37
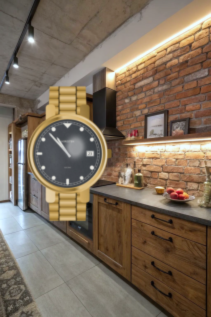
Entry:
10,53
